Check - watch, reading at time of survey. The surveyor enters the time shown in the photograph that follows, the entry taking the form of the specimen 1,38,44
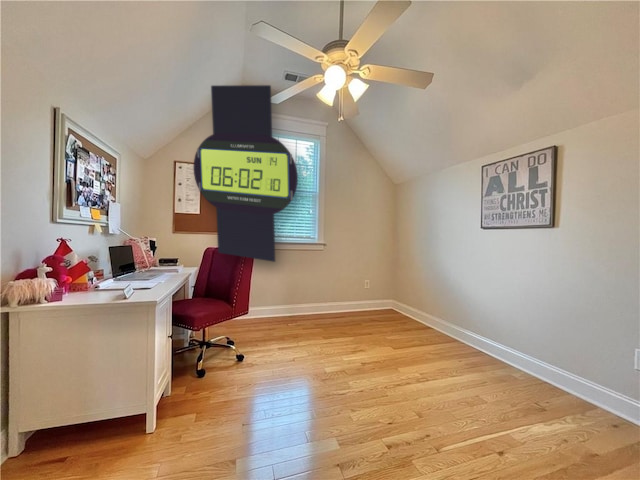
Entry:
6,02,10
